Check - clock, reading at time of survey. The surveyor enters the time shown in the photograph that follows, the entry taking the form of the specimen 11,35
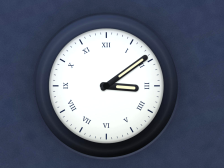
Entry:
3,09
